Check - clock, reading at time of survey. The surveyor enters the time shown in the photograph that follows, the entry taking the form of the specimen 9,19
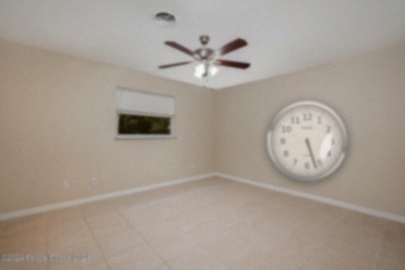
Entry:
5,27
